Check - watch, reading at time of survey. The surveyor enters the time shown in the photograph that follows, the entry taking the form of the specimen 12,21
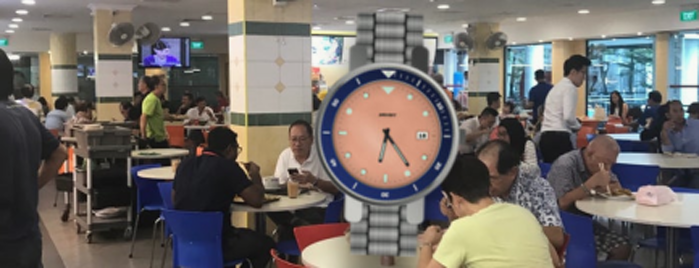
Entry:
6,24
